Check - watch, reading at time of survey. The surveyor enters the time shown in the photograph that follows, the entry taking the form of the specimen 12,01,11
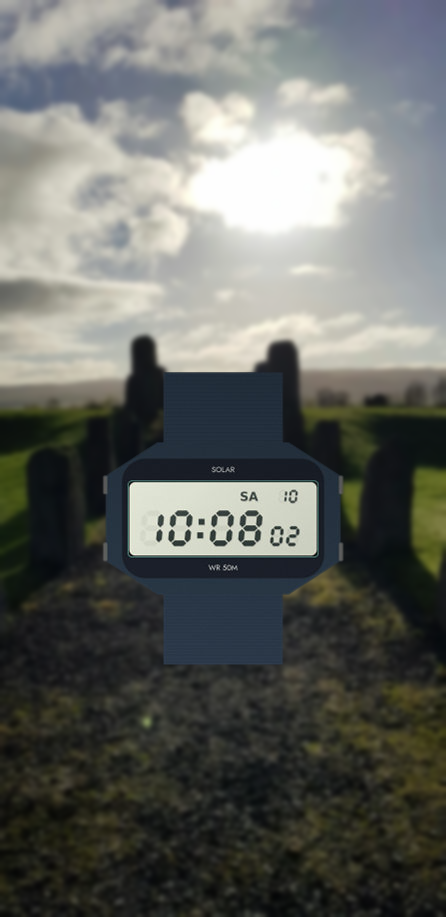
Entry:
10,08,02
